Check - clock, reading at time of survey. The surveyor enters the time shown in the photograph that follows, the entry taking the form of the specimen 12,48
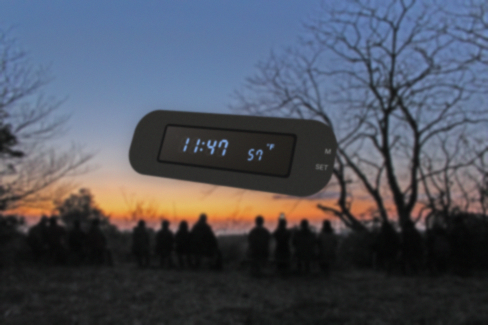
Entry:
11,47
